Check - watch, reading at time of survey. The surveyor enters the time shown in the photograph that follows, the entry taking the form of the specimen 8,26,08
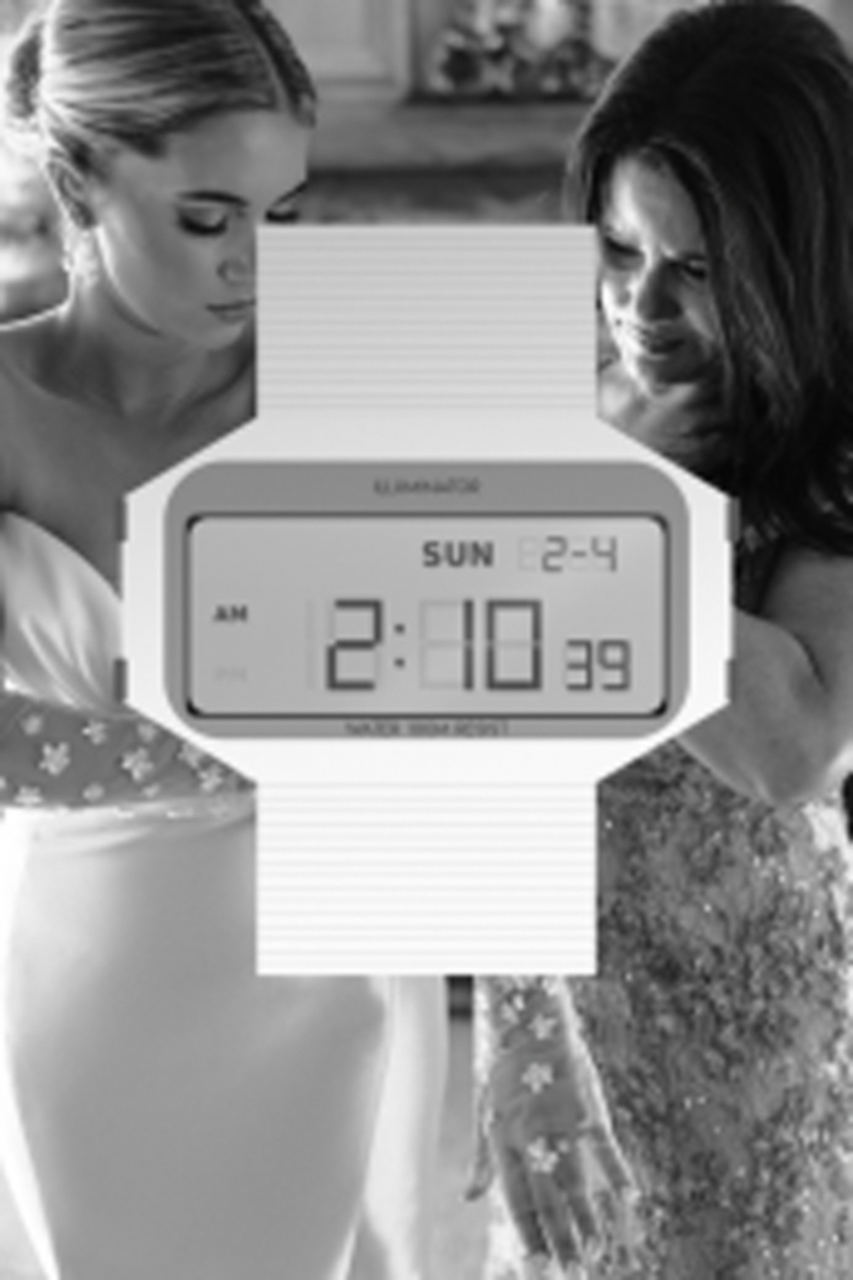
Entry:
2,10,39
